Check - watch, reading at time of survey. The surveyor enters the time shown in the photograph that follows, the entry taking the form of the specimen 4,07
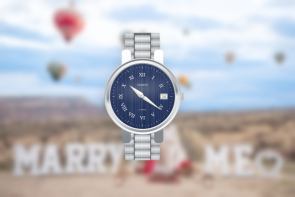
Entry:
10,21
